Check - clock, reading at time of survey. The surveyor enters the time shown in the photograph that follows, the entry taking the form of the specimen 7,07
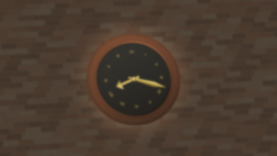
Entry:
8,18
